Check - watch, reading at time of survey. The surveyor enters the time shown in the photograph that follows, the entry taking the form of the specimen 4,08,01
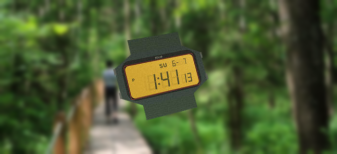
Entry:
1,41,13
